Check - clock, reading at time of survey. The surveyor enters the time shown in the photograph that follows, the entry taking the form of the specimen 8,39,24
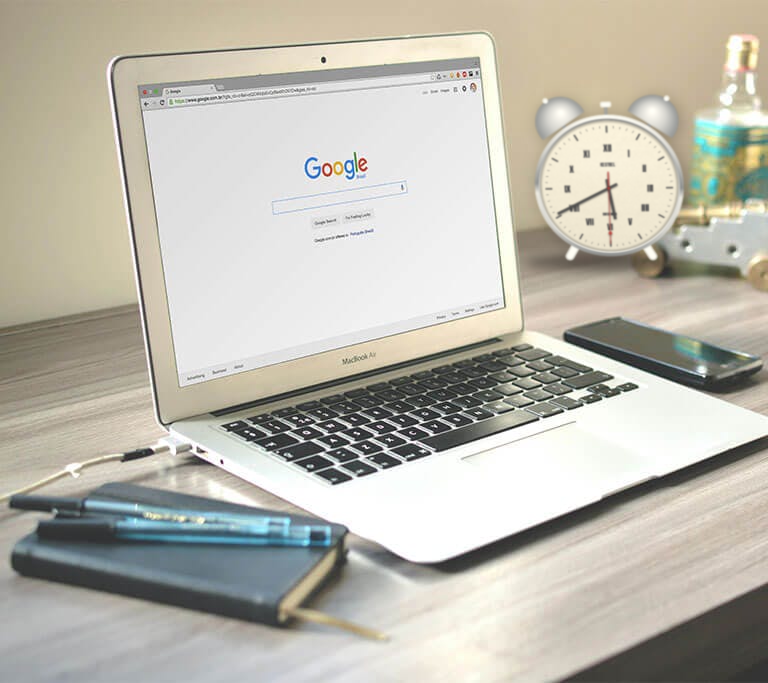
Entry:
5,40,30
